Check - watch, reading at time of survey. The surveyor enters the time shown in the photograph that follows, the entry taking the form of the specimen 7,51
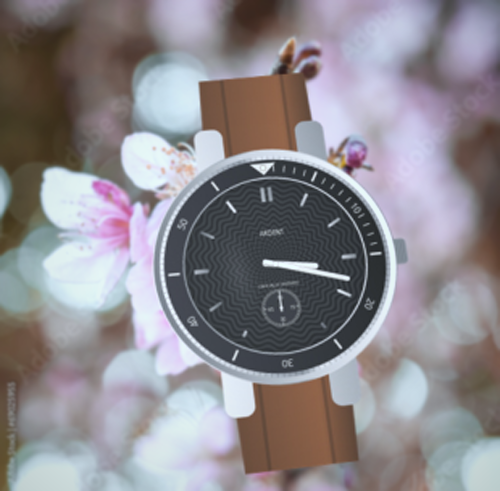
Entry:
3,18
